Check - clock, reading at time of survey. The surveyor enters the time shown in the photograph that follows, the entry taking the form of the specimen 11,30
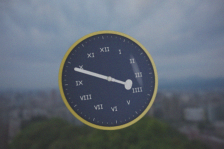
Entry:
3,49
